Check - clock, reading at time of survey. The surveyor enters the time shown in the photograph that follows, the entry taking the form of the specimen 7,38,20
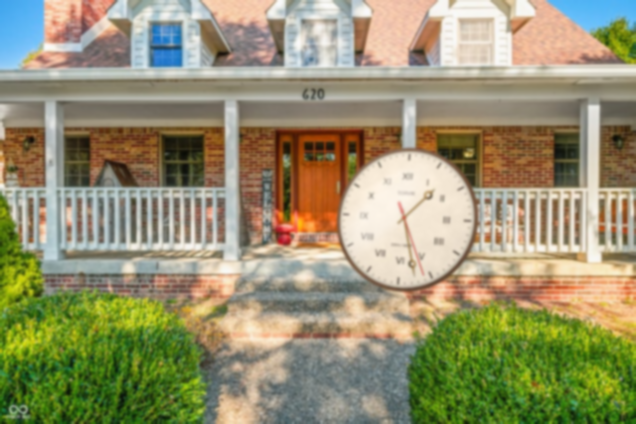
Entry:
1,27,26
